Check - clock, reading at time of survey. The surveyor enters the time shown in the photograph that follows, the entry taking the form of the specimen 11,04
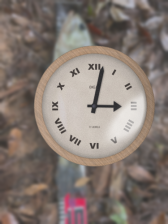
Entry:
3,02
